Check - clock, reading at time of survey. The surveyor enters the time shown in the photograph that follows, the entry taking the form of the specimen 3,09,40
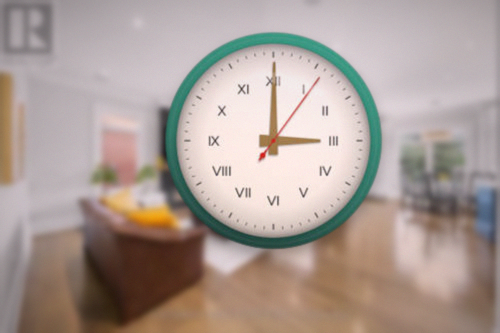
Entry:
3,00,06
